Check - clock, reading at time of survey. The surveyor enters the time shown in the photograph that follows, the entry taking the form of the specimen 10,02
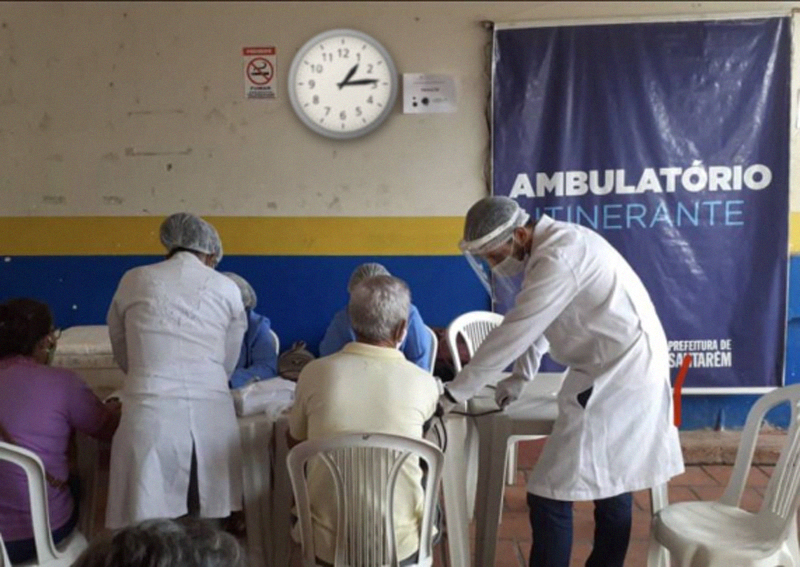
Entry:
1,14
